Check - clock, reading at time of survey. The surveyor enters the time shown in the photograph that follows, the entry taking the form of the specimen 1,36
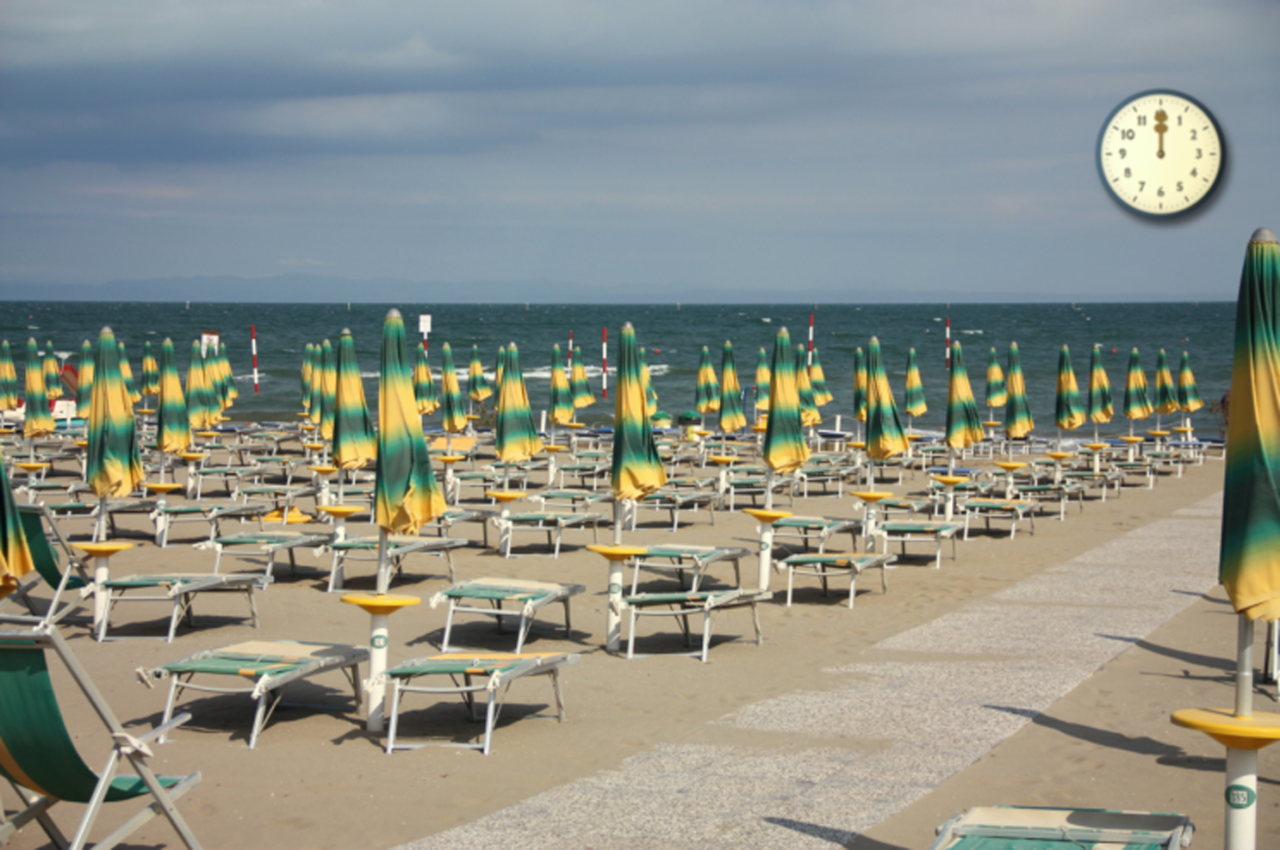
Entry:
12,00
